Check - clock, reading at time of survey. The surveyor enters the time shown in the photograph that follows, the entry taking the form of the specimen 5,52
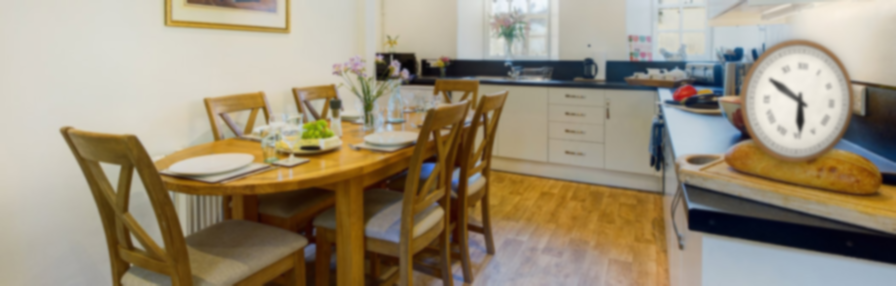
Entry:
5,50
